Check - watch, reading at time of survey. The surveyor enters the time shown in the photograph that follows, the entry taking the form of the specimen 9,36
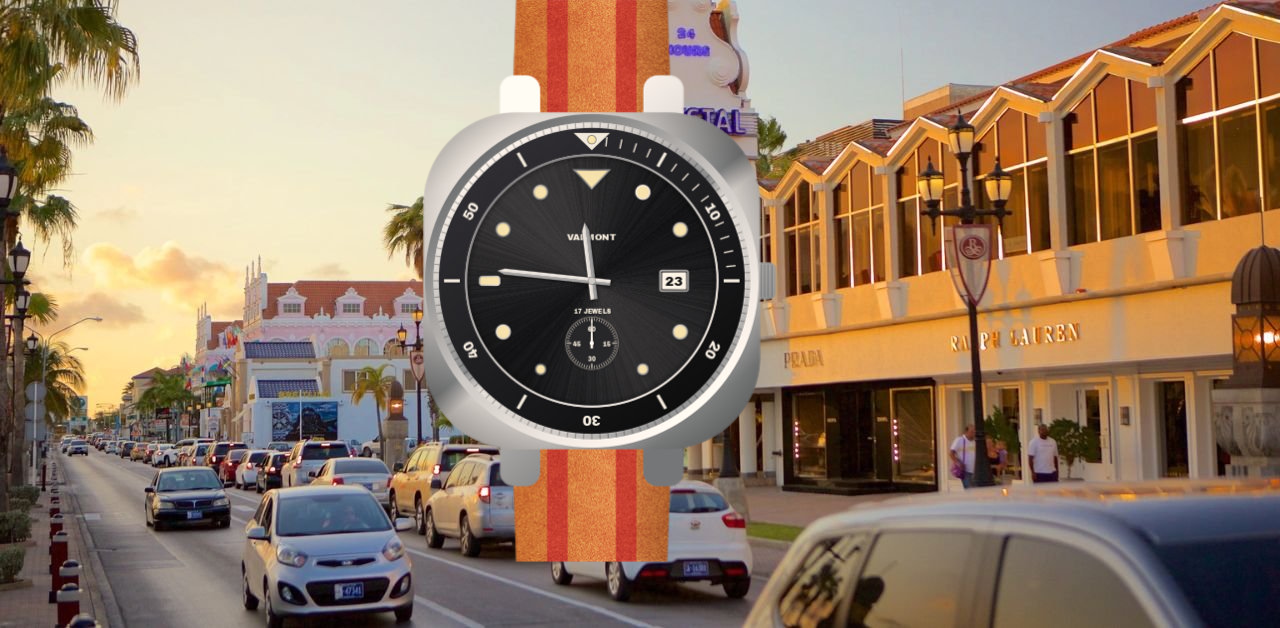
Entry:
11,46
